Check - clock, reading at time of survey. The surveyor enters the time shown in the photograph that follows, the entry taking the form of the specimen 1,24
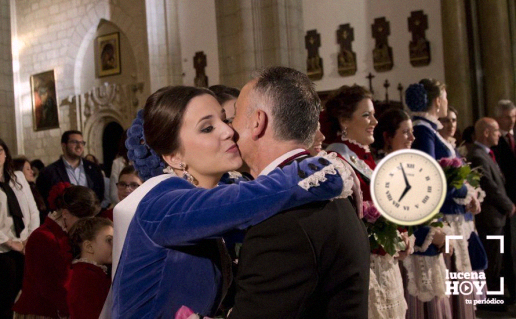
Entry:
6,56
